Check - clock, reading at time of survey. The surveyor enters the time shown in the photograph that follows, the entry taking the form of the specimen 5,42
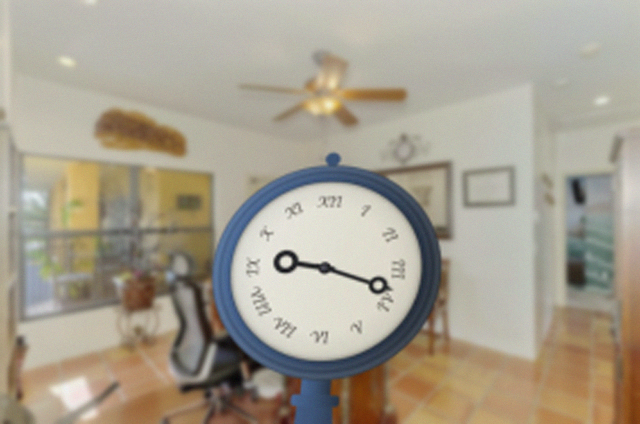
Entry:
9,18
